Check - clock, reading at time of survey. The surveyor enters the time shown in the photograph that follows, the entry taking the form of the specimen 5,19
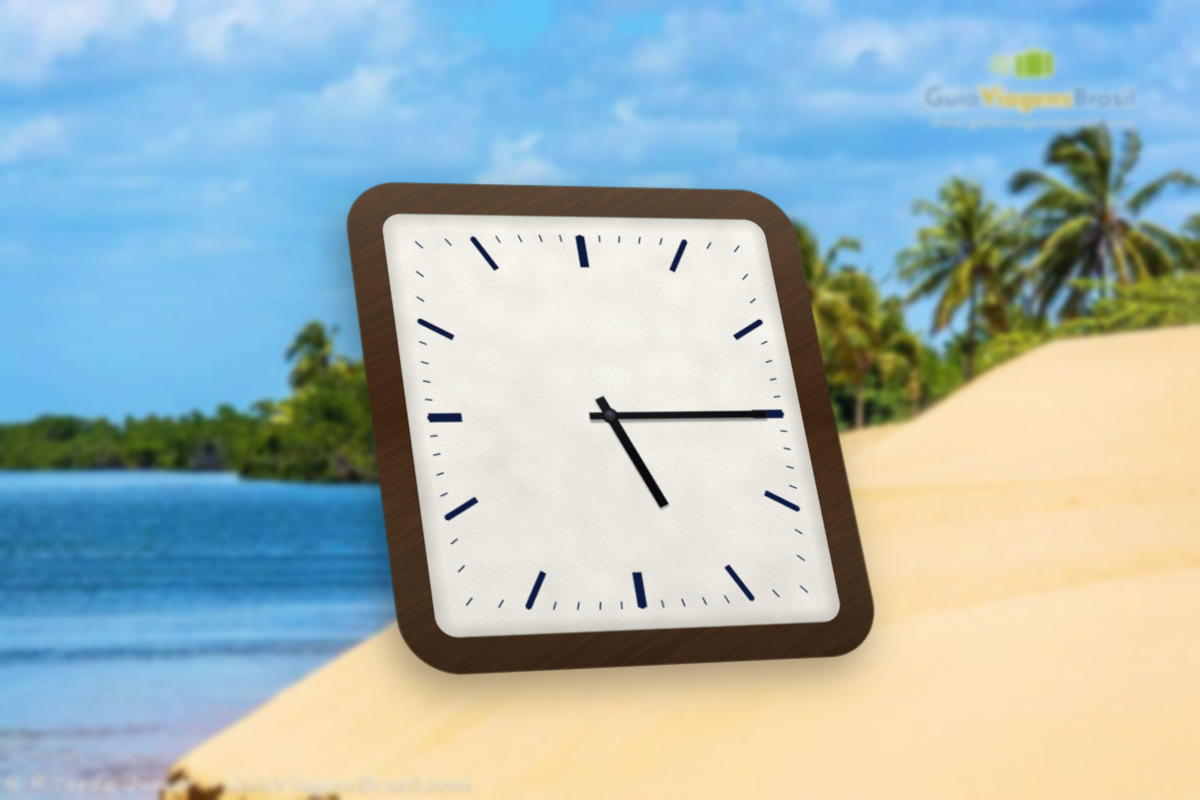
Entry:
5,15
